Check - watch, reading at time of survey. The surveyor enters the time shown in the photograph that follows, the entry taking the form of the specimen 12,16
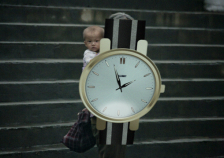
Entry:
1,57
